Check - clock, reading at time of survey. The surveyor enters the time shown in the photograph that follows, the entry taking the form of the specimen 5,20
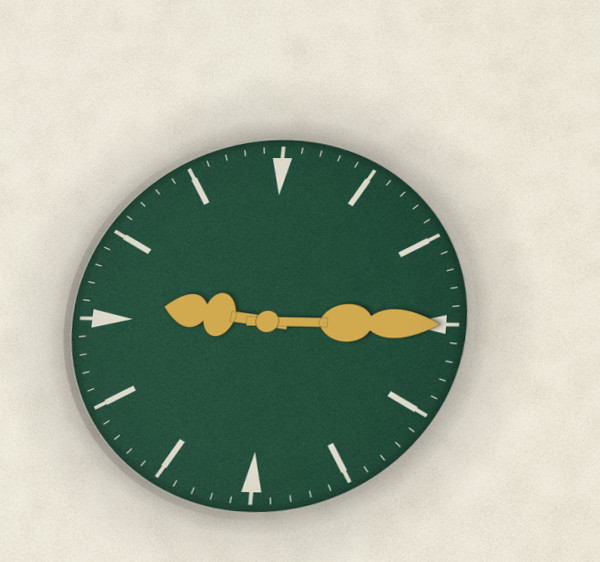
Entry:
9,15
